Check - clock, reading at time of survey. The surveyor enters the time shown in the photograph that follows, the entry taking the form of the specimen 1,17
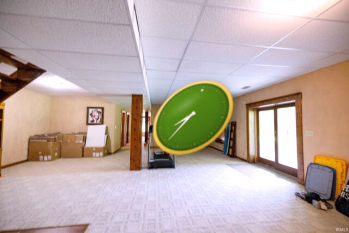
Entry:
7,34
